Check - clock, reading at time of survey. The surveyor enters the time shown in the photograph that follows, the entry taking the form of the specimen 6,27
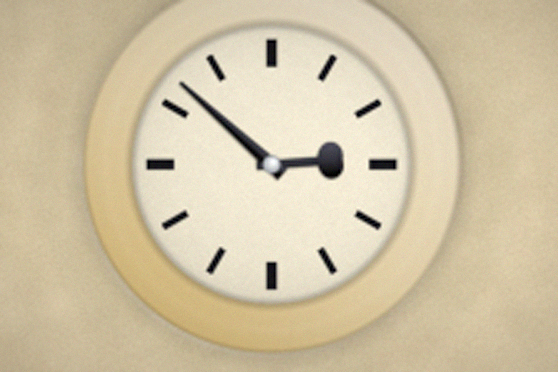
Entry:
2,52
